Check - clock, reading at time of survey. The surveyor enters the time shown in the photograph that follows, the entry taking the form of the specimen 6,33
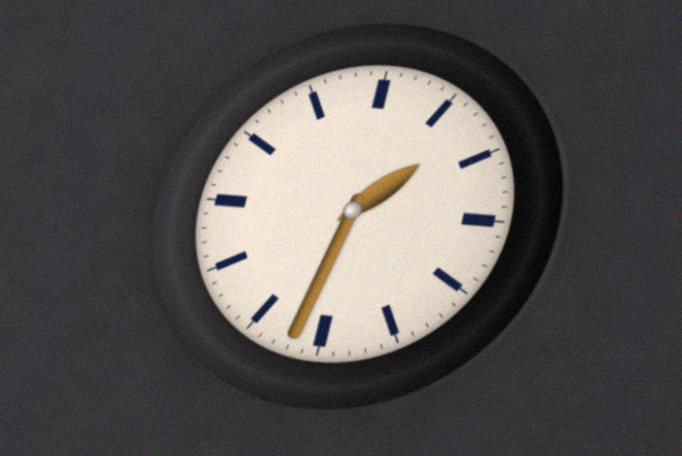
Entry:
1,32
